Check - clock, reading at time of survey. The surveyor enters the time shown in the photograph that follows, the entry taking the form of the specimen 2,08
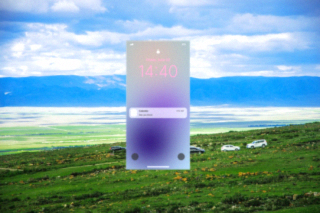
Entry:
14,40
